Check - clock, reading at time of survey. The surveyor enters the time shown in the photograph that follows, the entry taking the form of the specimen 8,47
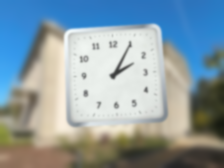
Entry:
2,05
